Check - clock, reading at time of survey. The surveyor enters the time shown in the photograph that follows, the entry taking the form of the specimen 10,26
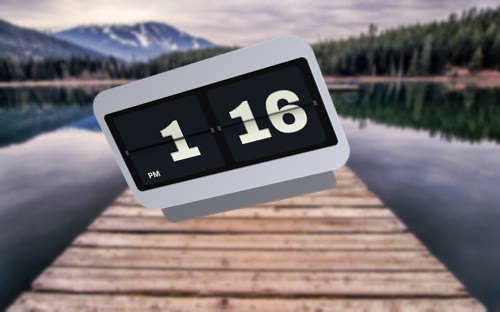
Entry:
1,16
